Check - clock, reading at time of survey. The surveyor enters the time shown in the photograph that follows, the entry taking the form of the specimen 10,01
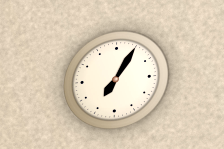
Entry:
7,05
